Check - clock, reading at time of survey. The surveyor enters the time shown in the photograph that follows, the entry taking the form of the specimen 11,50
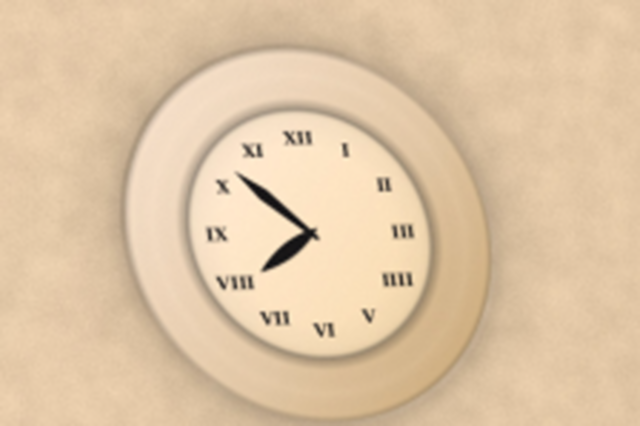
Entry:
7,52
